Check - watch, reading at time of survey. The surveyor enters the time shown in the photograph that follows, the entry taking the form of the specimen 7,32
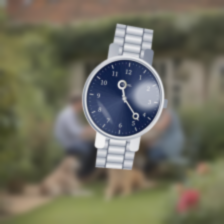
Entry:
11,23
